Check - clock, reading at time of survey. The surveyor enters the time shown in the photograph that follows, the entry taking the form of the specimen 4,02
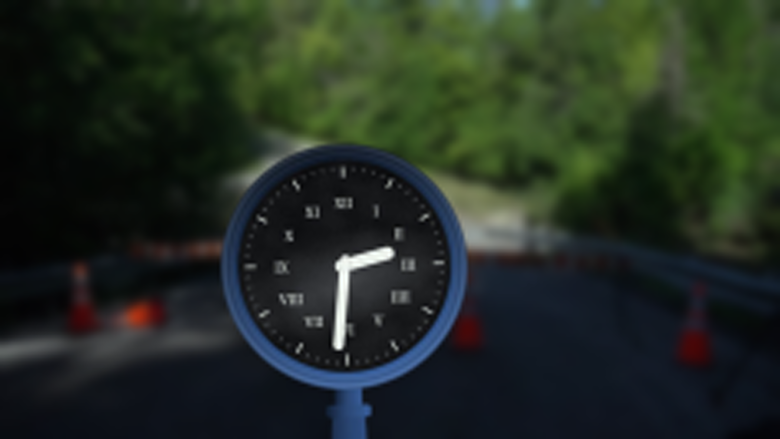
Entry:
2,31
